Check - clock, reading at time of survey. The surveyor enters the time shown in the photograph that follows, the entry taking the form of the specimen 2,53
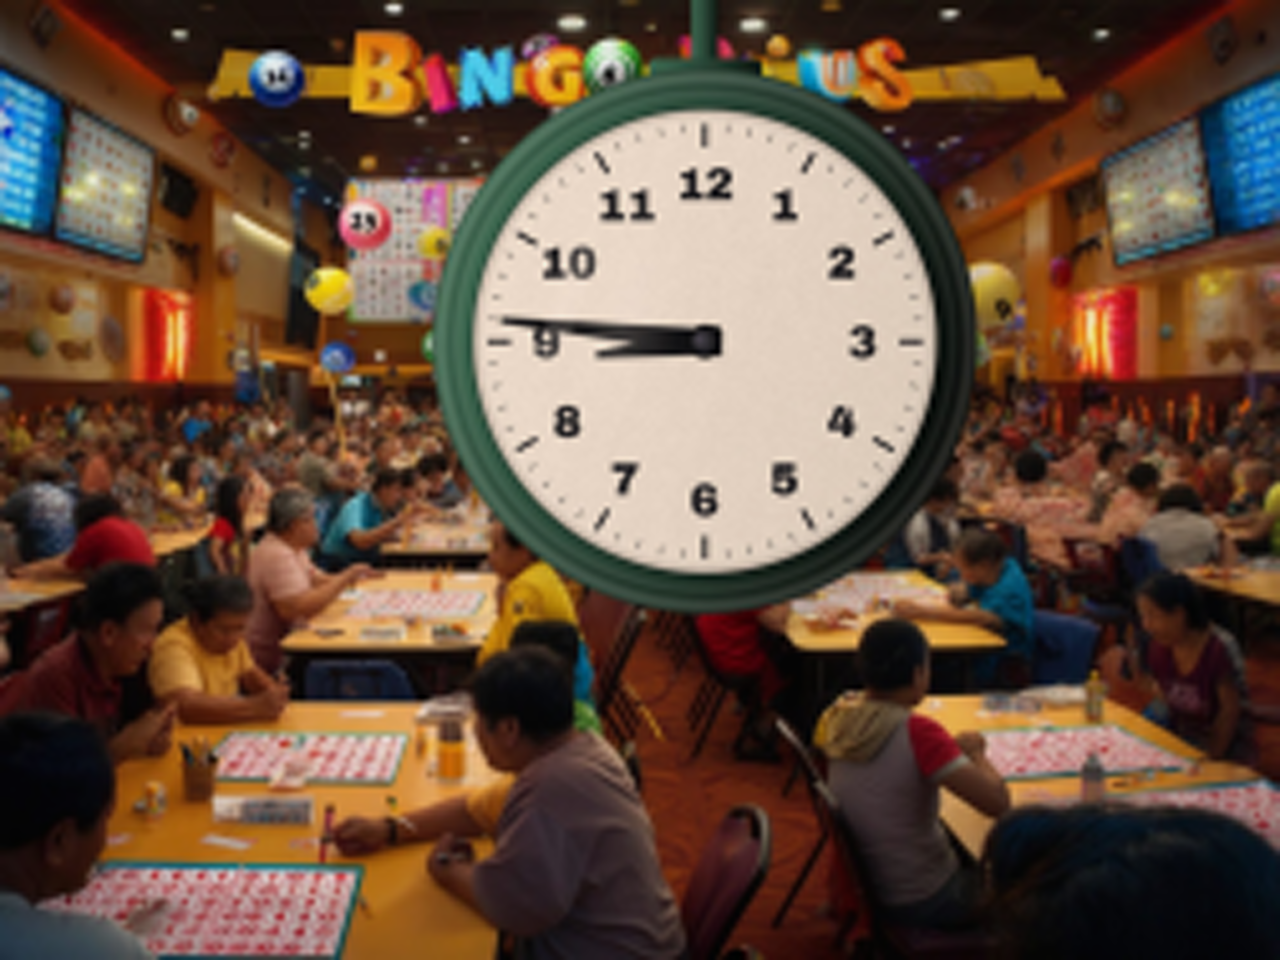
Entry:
8,46
